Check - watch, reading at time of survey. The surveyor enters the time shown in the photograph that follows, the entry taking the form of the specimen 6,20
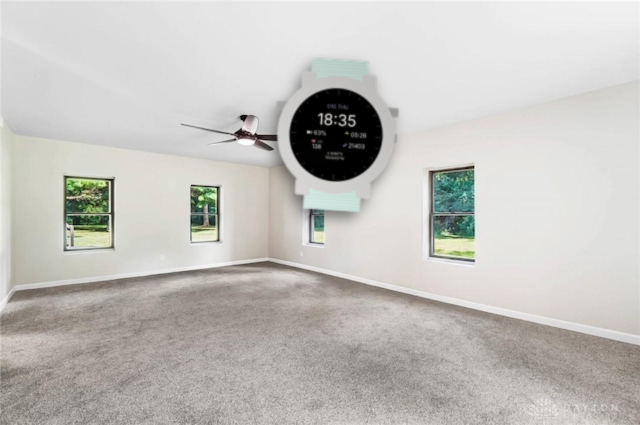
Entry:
18,35
